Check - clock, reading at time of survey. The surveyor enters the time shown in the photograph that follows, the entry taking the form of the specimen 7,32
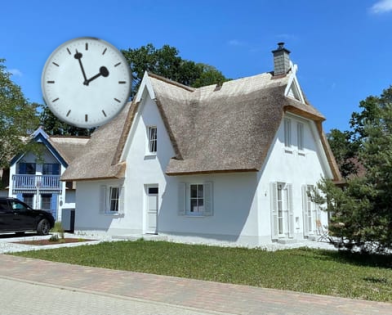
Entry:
1,57
